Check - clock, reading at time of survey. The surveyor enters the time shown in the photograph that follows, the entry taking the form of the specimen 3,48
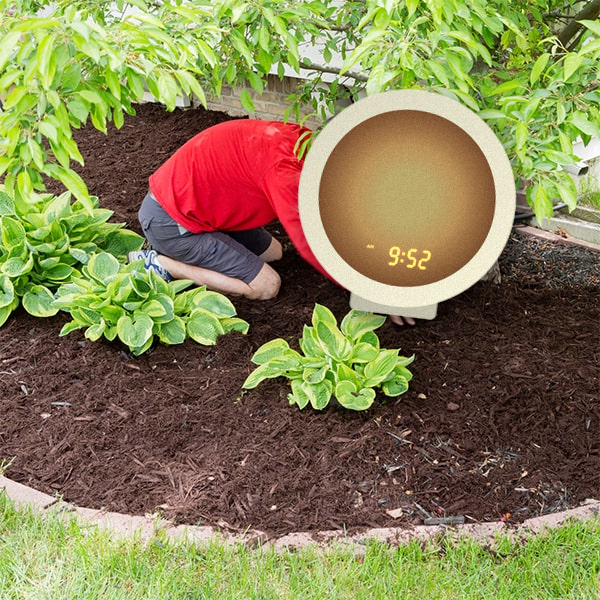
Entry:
9,52
